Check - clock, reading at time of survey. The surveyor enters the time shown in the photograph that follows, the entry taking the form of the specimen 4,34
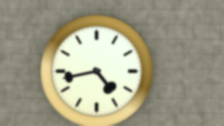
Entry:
4,43
